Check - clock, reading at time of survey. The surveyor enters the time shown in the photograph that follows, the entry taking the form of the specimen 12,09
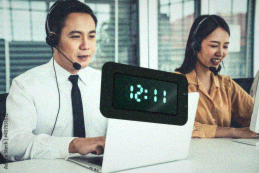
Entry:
12,11
